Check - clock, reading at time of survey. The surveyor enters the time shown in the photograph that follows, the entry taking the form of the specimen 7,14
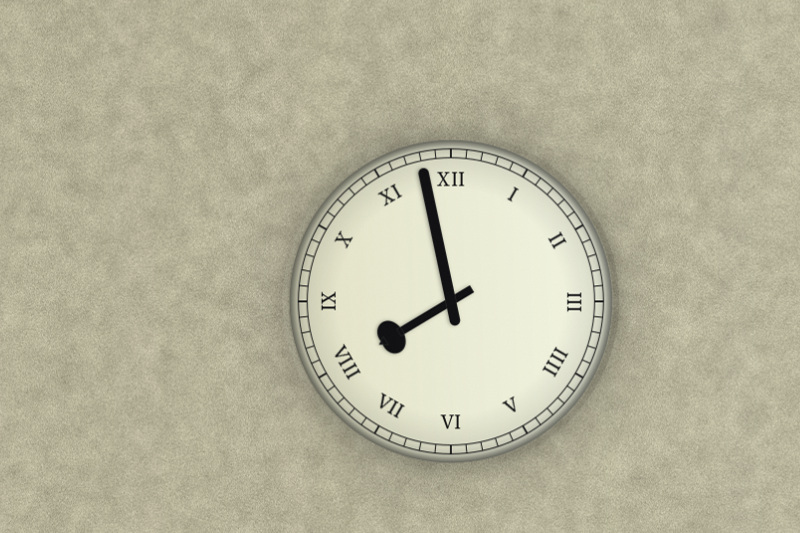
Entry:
7,58
